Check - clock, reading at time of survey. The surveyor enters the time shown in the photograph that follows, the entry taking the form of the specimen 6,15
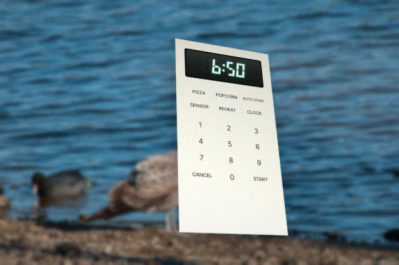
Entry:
6,50
